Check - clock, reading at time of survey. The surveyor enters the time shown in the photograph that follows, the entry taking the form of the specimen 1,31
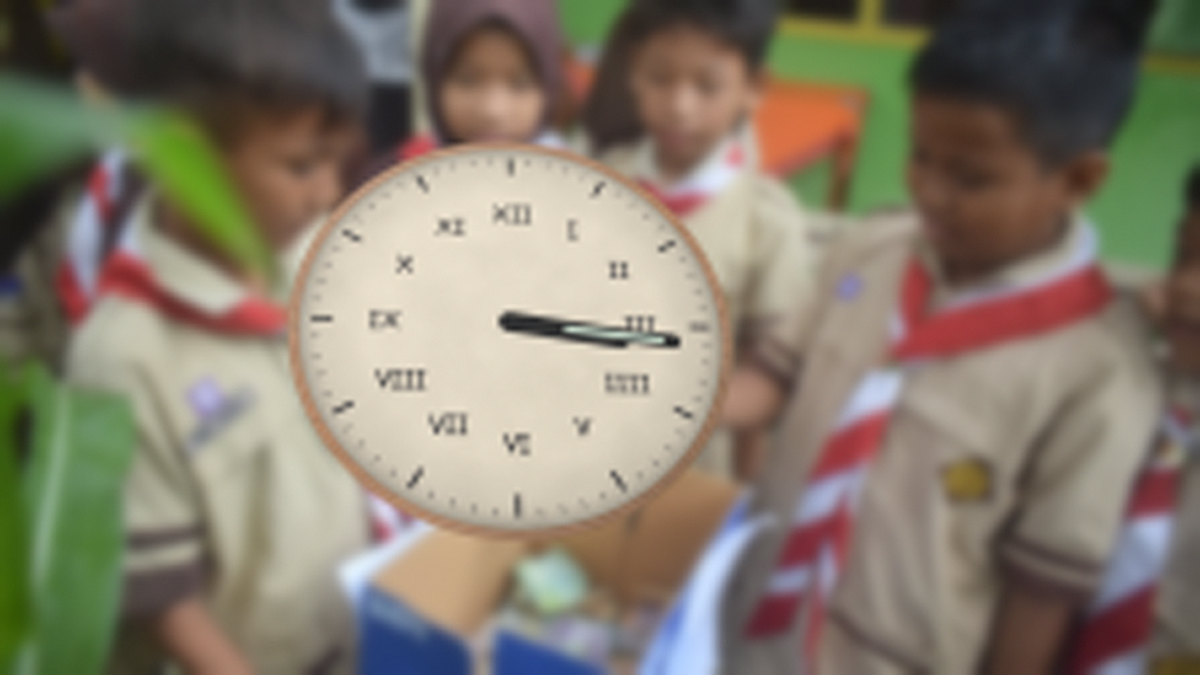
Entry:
3,16
